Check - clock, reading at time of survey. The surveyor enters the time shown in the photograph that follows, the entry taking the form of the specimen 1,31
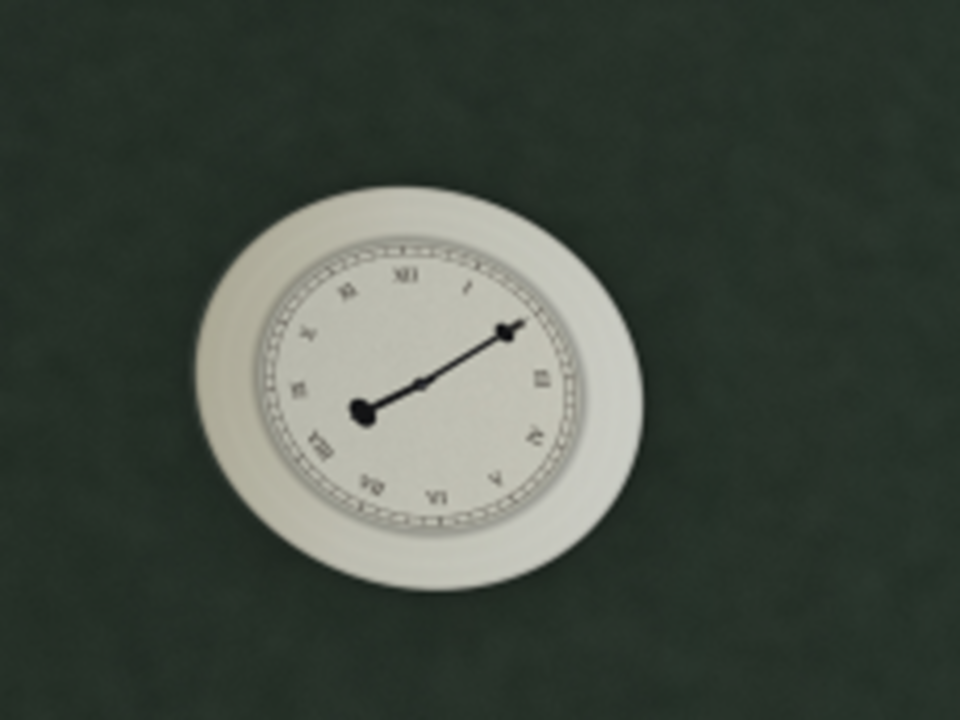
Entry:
8,10
